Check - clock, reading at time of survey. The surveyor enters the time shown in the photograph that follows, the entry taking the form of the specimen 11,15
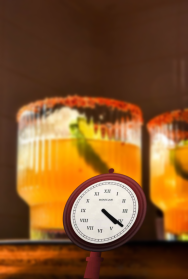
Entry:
4,21
